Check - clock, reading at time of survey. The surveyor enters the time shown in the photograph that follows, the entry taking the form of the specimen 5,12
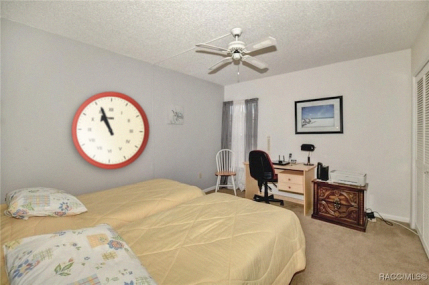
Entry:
10,56
